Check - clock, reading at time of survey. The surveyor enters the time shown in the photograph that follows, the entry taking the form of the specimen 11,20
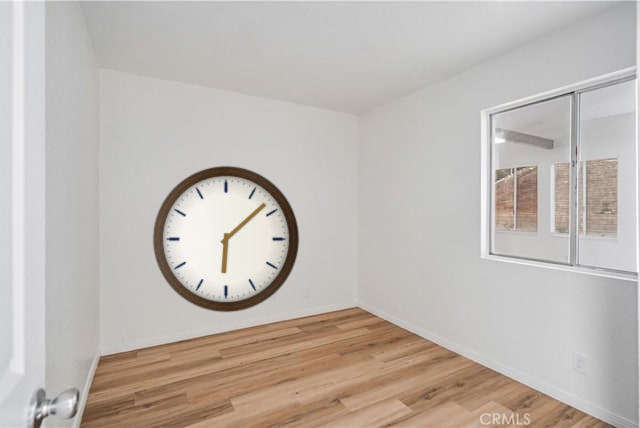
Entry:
6,08
